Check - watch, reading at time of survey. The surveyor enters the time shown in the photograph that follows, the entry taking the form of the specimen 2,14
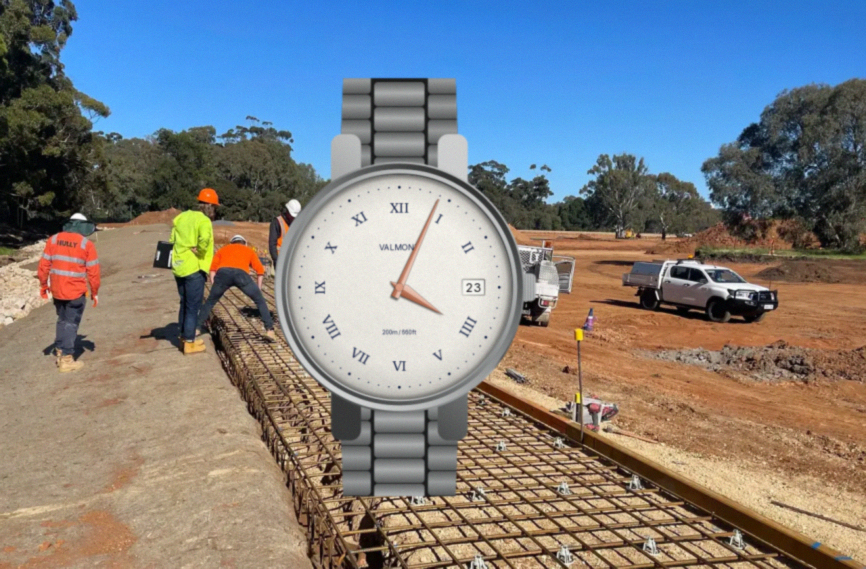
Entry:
4,04
